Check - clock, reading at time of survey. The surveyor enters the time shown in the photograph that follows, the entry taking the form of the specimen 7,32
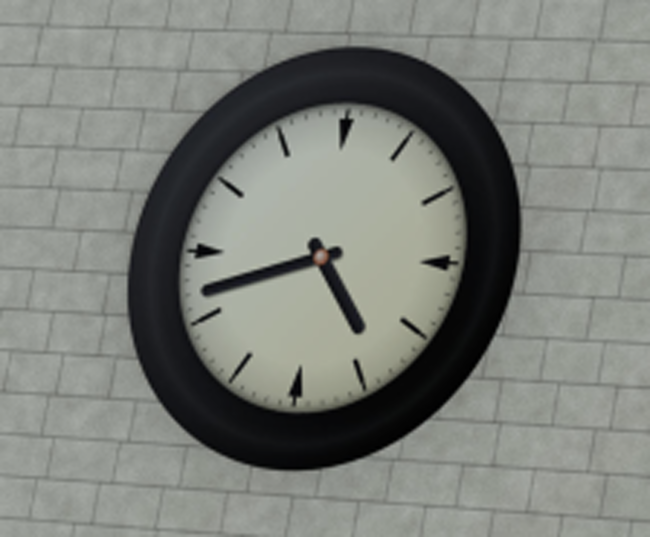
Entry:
4,42
